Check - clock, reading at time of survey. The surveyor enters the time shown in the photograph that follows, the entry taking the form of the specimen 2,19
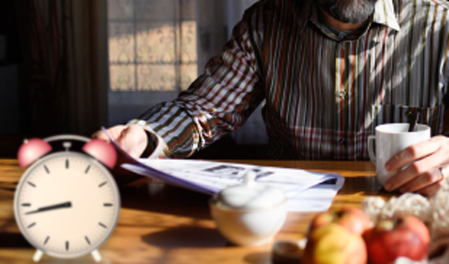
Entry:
8,43
